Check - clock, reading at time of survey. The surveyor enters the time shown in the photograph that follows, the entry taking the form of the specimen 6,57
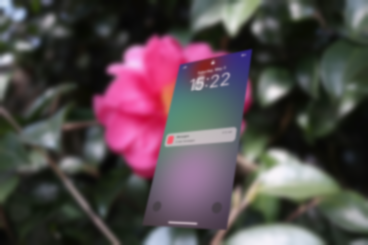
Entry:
15,22
